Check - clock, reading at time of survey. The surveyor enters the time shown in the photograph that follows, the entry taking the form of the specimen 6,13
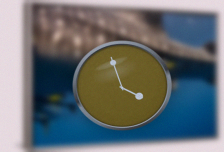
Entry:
3,57
